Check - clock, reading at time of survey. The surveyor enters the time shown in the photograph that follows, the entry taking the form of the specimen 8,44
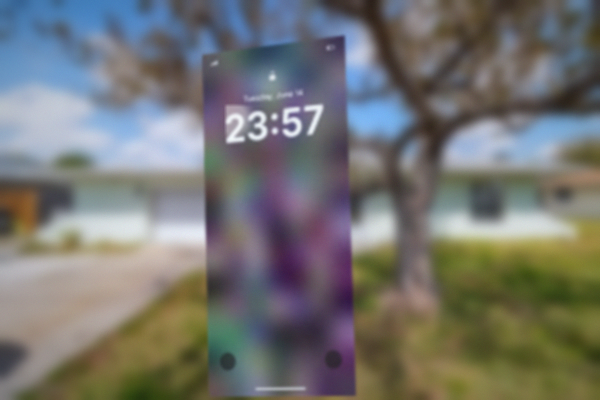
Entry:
23,57
